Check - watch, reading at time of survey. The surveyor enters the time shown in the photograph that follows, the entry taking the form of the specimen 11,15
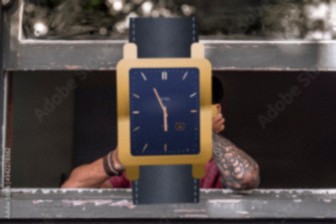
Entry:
5,56
